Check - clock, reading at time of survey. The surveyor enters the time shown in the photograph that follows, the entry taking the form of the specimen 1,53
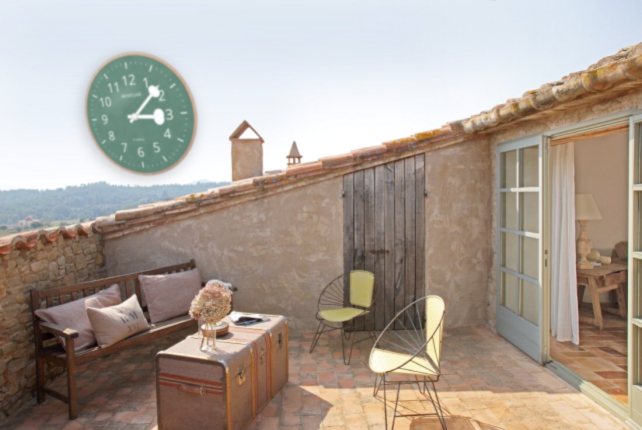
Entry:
3,08
